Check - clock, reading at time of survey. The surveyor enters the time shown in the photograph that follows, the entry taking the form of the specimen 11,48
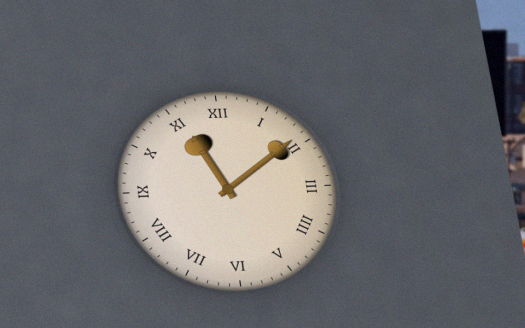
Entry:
11,09
